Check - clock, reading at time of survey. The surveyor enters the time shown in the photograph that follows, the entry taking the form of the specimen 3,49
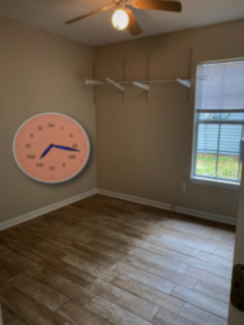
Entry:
7,17
